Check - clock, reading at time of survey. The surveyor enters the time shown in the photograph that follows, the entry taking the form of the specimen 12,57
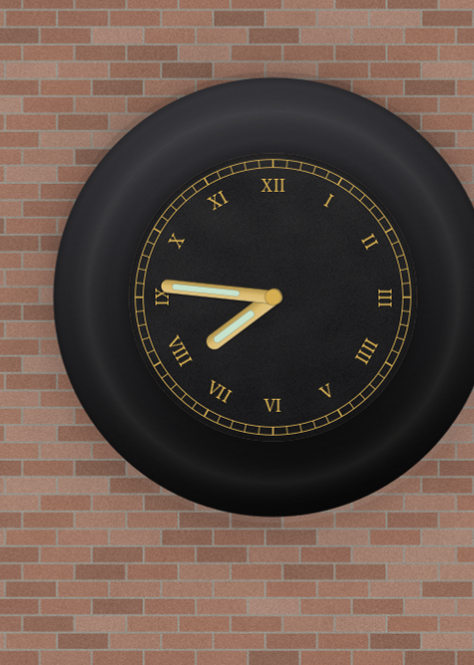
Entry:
7,46
